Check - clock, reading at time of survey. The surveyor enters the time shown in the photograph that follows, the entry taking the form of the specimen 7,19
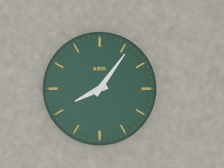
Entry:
8,06
